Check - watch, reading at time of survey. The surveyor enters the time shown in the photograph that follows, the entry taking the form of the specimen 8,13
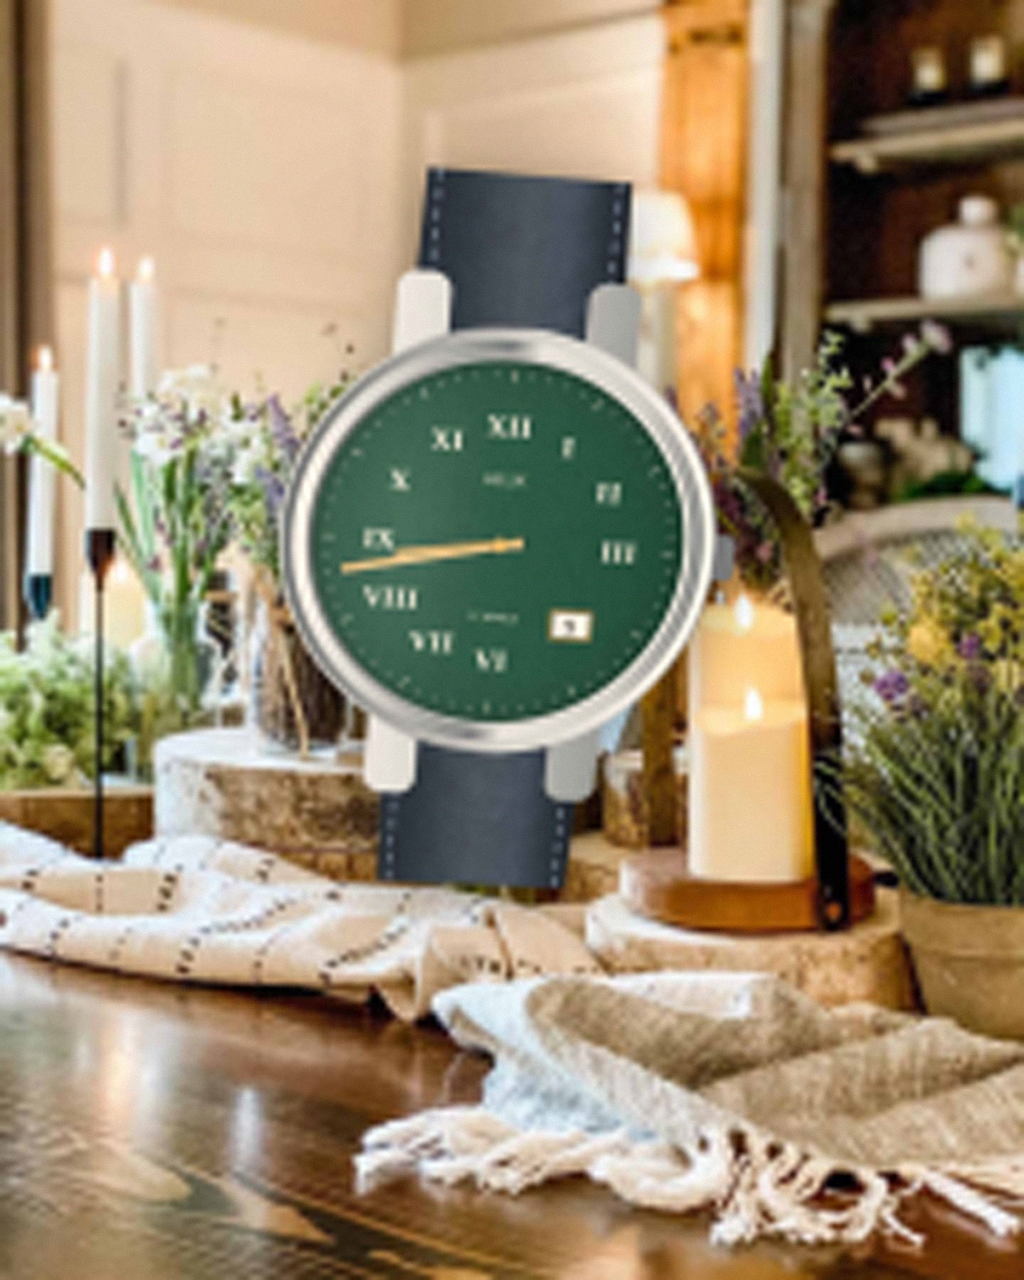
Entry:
8,43
